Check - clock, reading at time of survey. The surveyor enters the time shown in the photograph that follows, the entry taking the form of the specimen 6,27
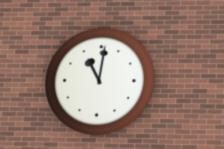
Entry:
11,01
